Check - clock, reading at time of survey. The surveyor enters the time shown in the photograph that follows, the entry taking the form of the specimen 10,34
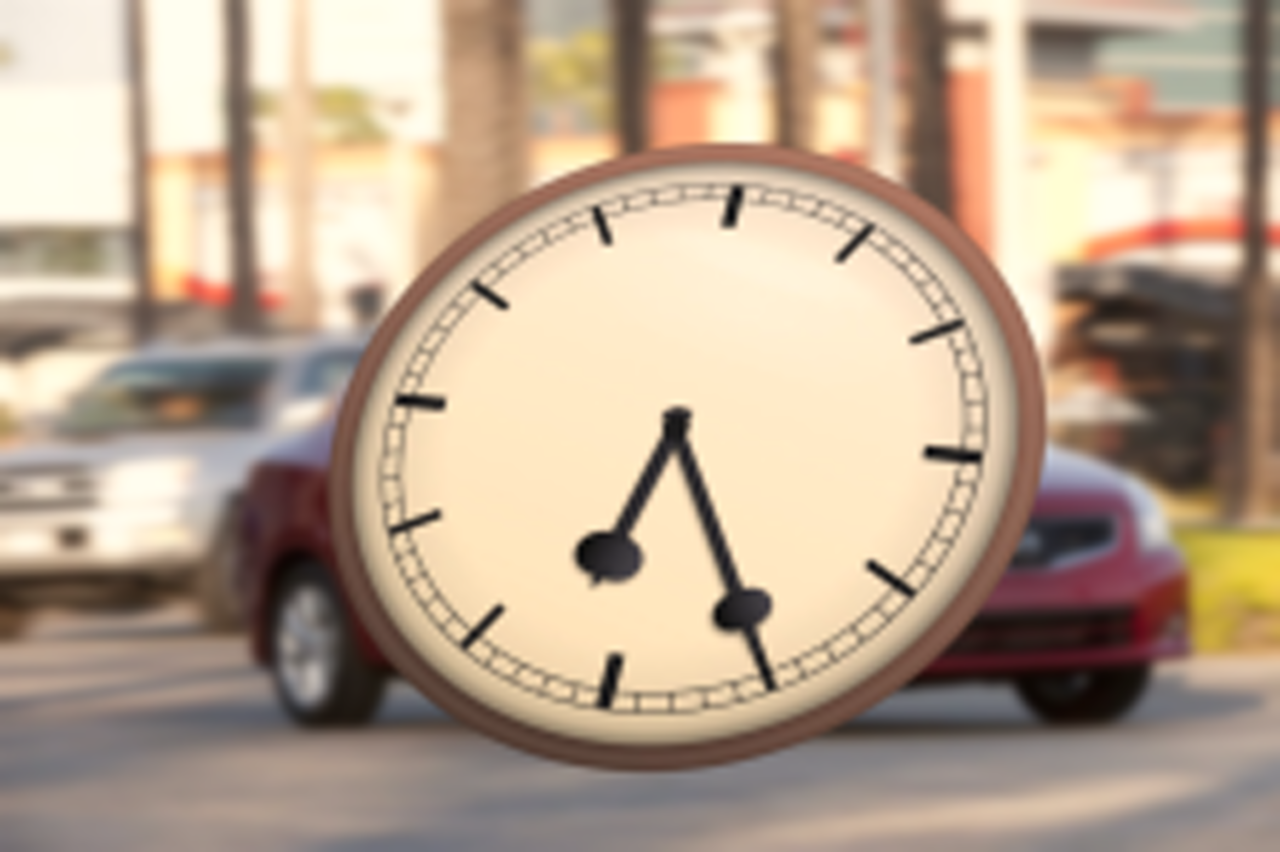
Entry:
6,25
